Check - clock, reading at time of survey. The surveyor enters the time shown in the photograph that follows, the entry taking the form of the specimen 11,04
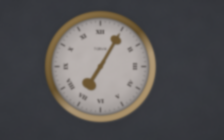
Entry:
7,05
